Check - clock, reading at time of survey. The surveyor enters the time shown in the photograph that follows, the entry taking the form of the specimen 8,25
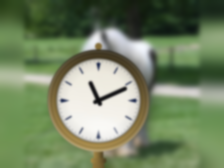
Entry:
11,11
